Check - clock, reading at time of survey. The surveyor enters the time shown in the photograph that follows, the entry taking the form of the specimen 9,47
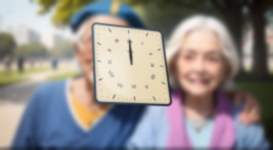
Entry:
12,00
